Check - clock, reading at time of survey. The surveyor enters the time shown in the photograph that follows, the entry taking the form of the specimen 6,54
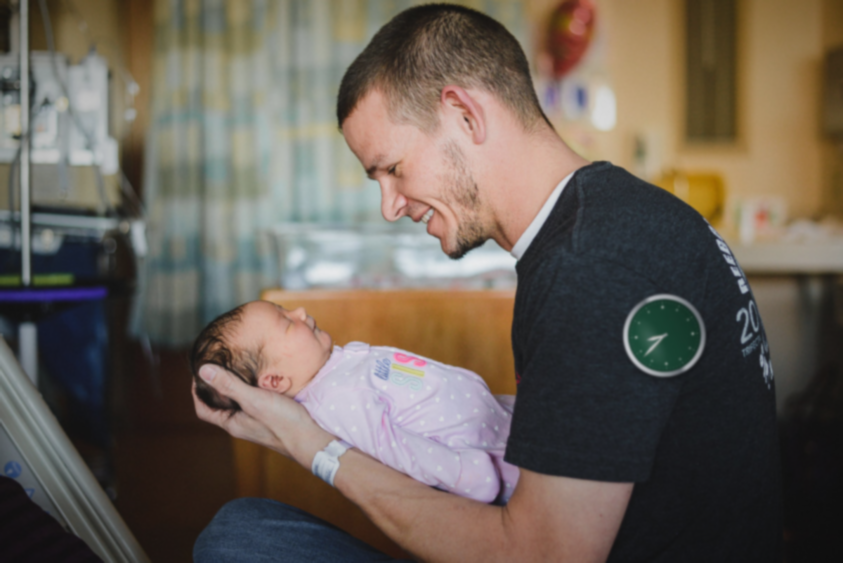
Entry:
8,38
